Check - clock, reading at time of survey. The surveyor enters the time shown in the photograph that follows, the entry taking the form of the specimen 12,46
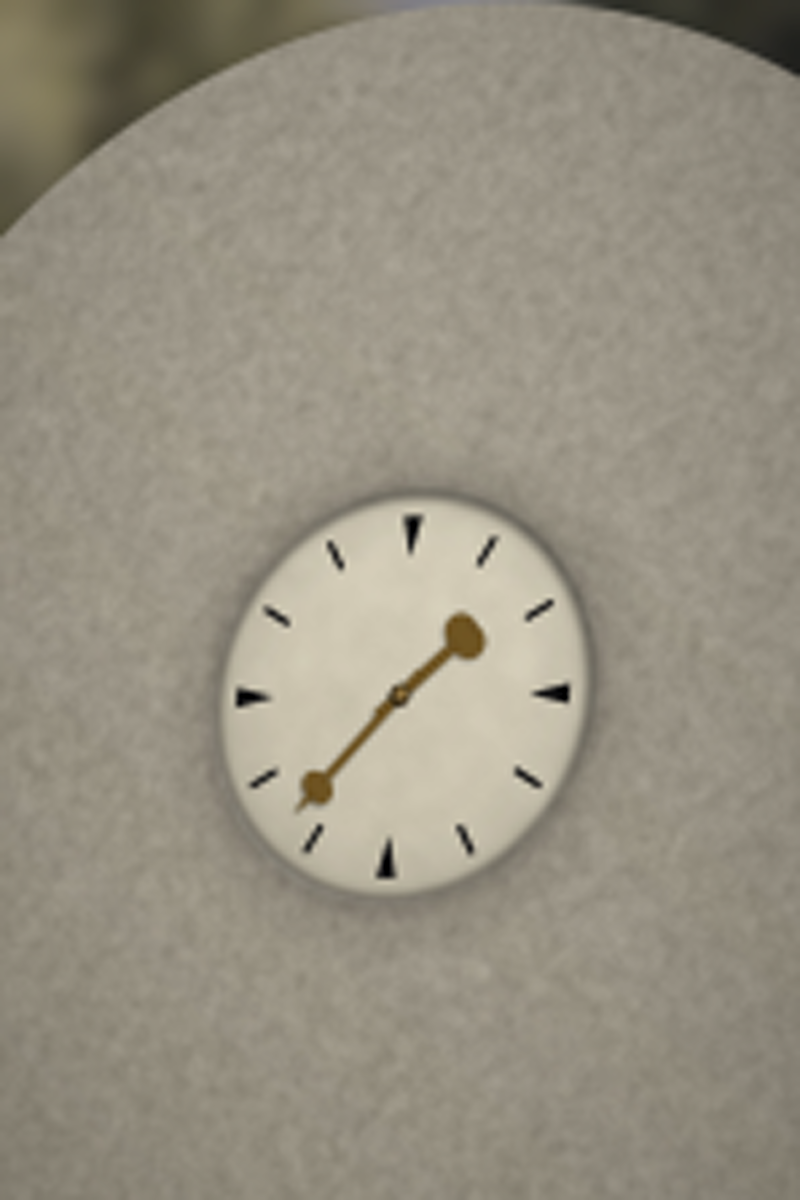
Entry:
1,37
